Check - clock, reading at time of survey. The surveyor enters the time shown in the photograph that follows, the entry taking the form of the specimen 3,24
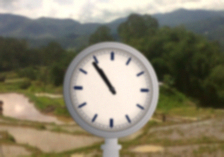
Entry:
10,54
